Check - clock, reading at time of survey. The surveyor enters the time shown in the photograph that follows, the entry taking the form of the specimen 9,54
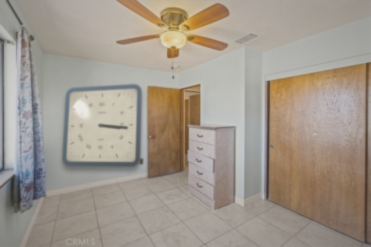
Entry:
3,16
